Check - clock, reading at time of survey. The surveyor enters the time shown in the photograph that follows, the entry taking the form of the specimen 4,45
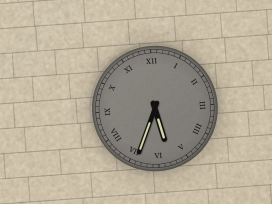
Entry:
5,34
